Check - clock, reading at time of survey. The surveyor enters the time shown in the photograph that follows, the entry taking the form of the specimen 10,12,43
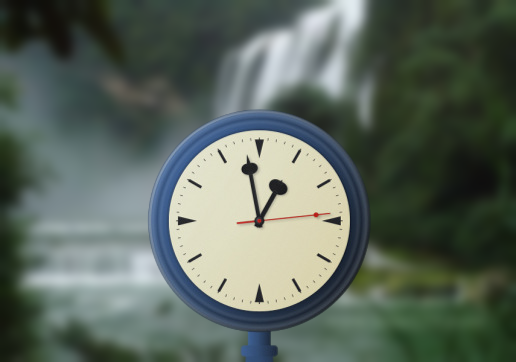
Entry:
12,58,14
